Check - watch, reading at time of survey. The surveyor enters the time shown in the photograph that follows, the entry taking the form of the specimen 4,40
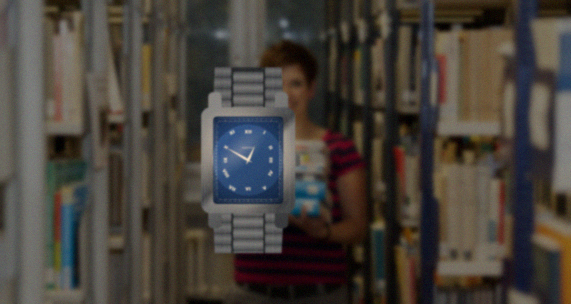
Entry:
12,50
